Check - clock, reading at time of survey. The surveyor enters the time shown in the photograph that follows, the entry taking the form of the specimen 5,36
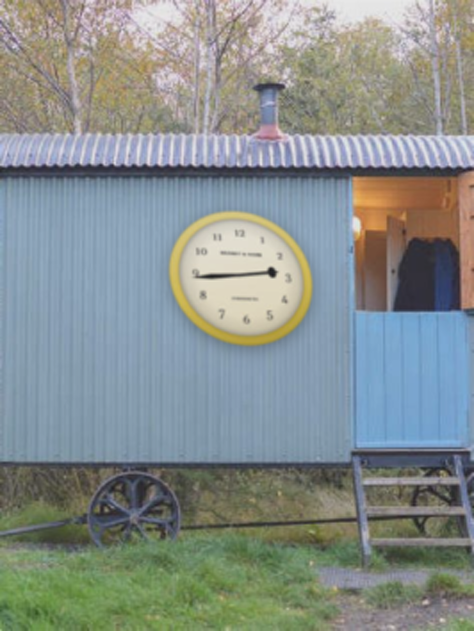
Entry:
2,44
